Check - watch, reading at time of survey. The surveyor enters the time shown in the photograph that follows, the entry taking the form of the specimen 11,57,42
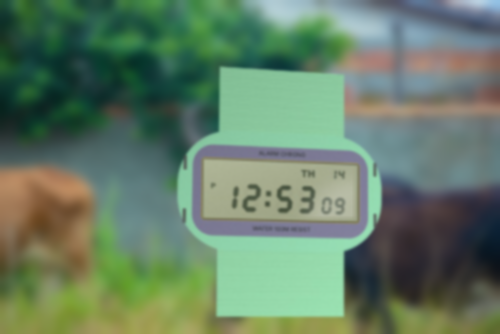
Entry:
12,53,09
